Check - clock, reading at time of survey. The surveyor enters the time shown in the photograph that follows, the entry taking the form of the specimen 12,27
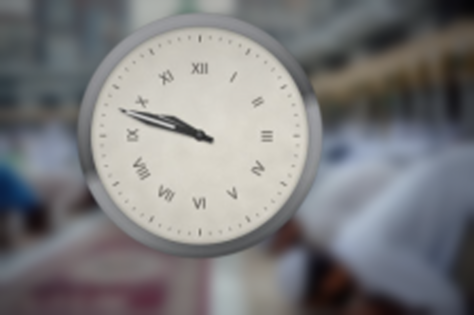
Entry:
9,48
